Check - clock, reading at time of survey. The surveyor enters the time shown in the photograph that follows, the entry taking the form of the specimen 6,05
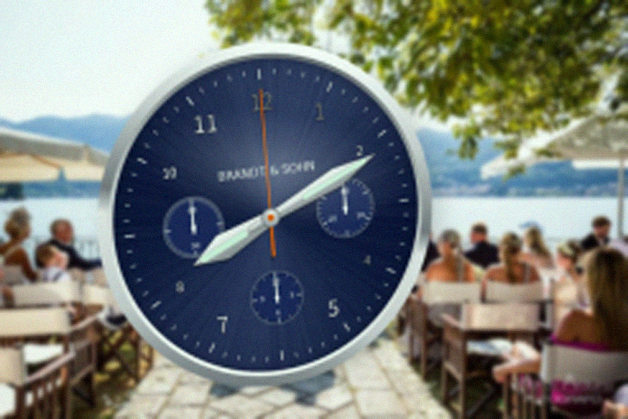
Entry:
8,11
